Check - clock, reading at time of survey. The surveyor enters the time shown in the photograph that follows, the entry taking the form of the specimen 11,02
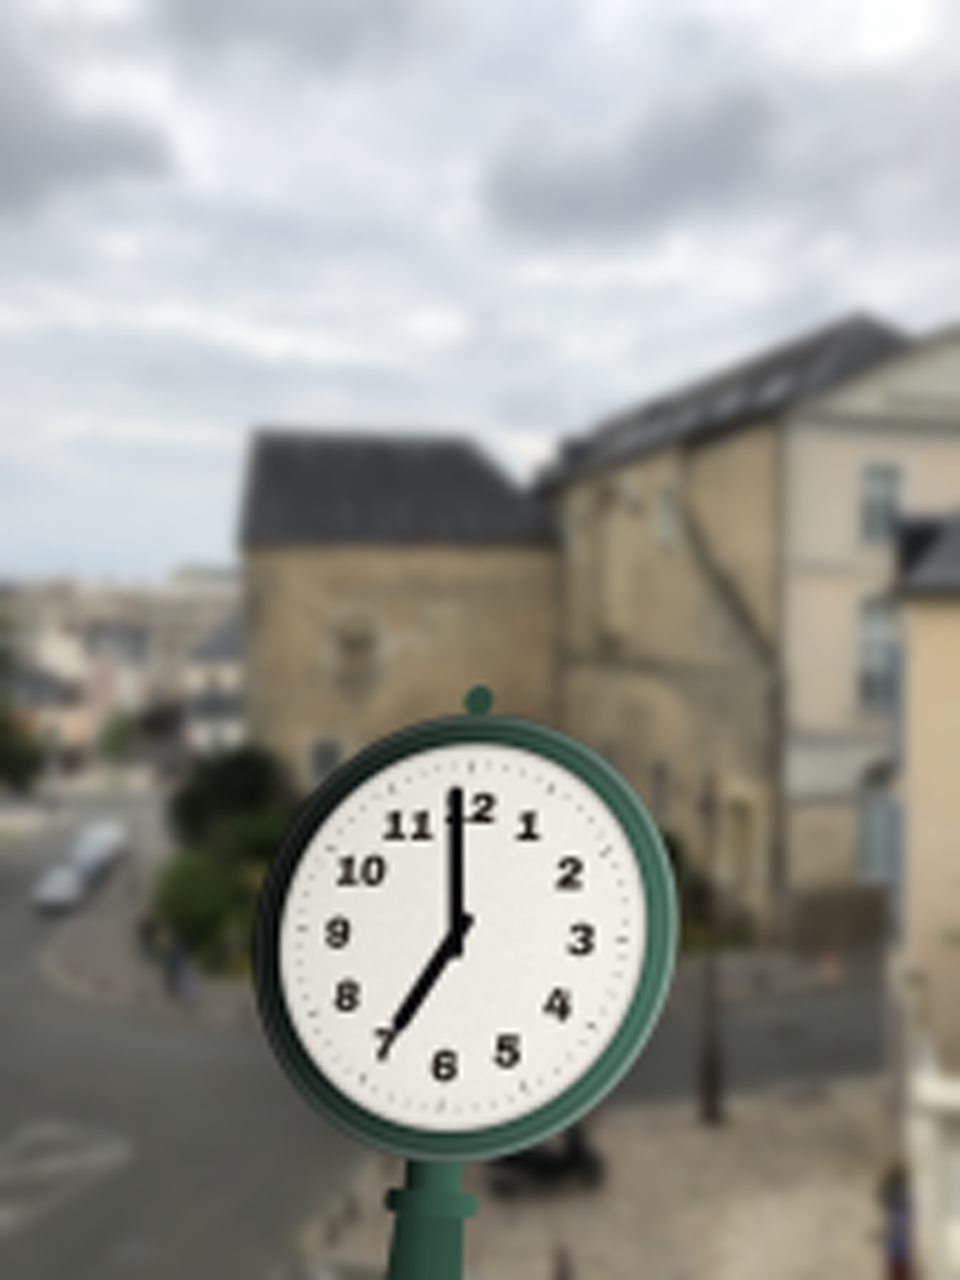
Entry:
6,59
